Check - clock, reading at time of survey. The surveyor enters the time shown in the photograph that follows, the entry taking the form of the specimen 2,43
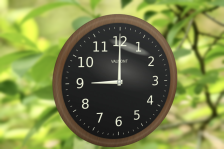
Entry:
9,00
